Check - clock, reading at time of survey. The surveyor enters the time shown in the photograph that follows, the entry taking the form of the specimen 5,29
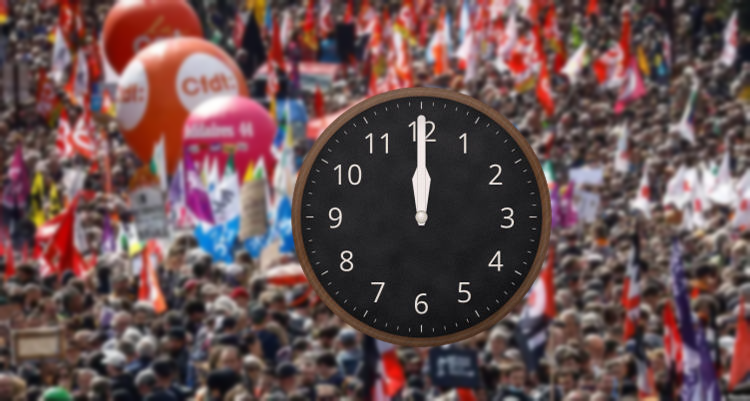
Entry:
12,00
